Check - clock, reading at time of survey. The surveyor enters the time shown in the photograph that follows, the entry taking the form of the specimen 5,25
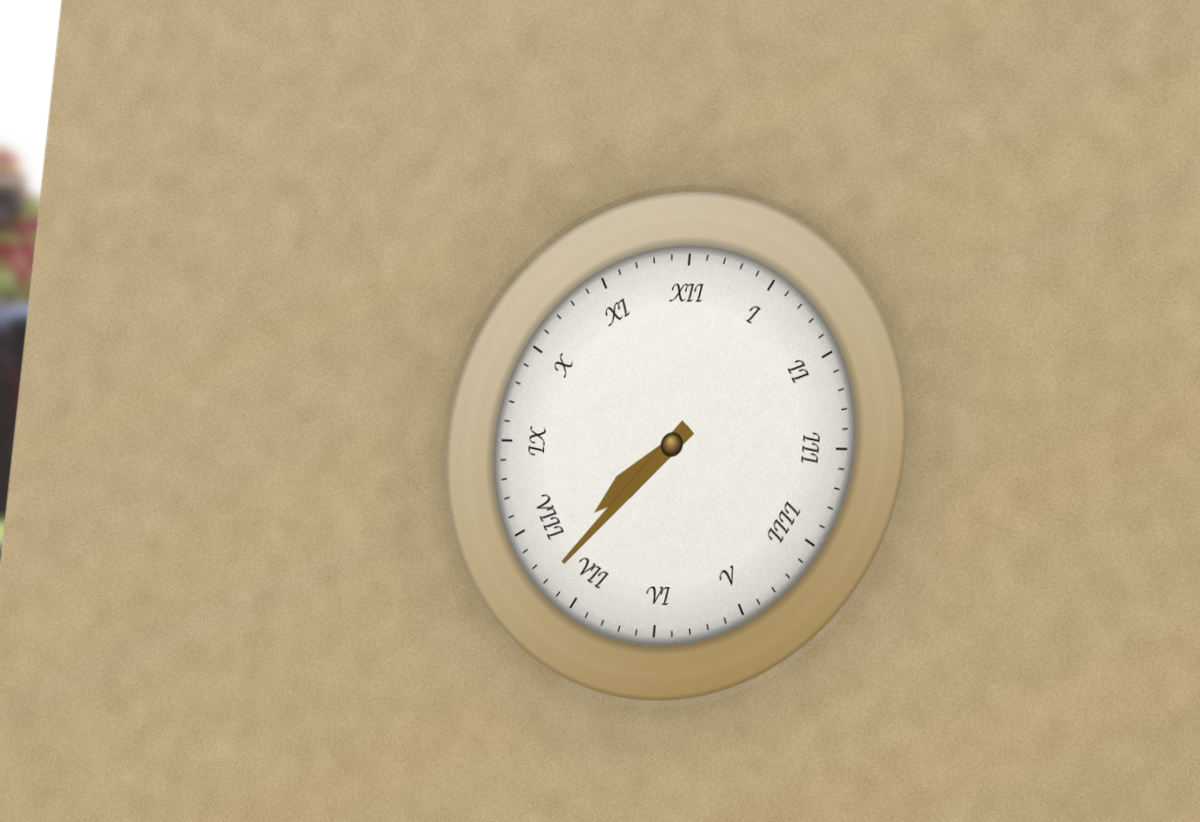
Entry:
7,37
